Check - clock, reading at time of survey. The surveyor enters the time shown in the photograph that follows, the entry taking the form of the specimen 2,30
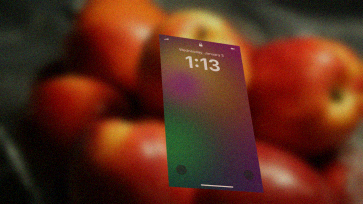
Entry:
1,13
